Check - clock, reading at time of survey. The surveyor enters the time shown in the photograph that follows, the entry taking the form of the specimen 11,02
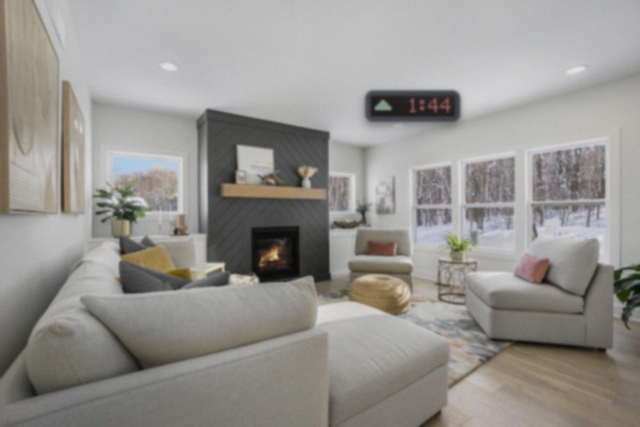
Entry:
1,44
